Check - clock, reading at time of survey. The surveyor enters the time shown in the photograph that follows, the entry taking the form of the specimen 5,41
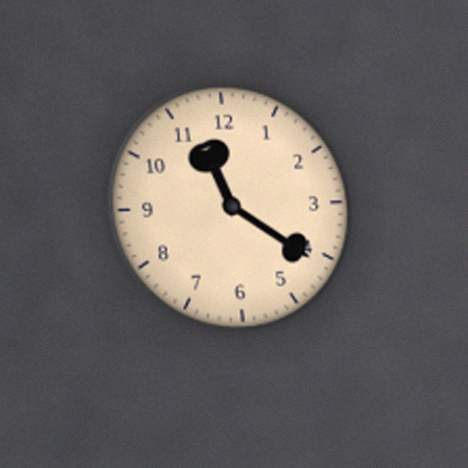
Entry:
11,21
